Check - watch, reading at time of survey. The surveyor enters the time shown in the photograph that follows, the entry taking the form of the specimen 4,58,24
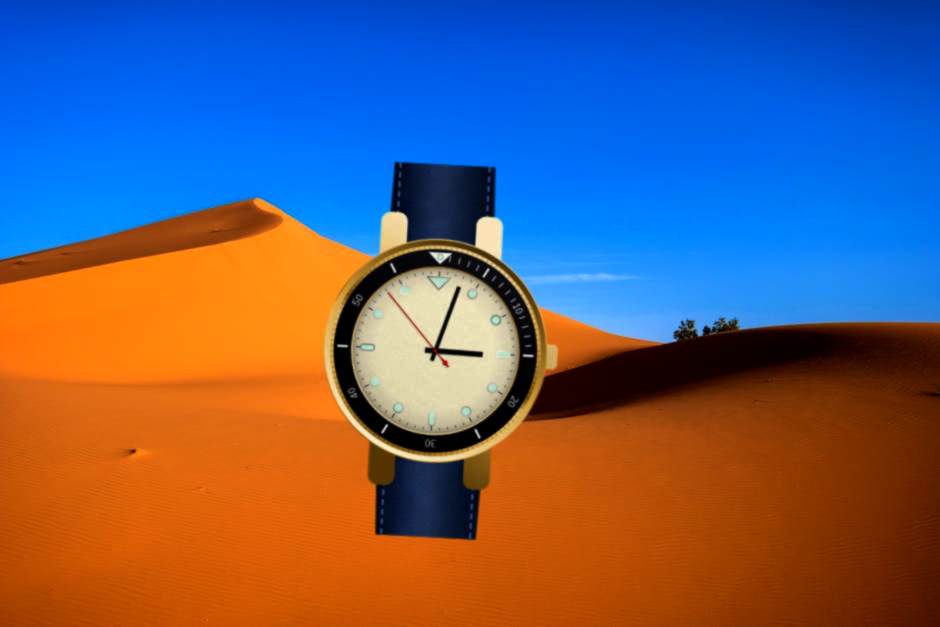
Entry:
3,02,53
